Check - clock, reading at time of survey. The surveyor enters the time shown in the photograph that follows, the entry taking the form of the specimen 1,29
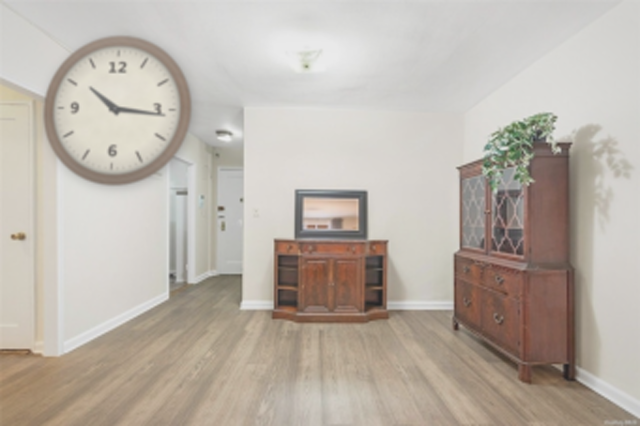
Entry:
10,16
